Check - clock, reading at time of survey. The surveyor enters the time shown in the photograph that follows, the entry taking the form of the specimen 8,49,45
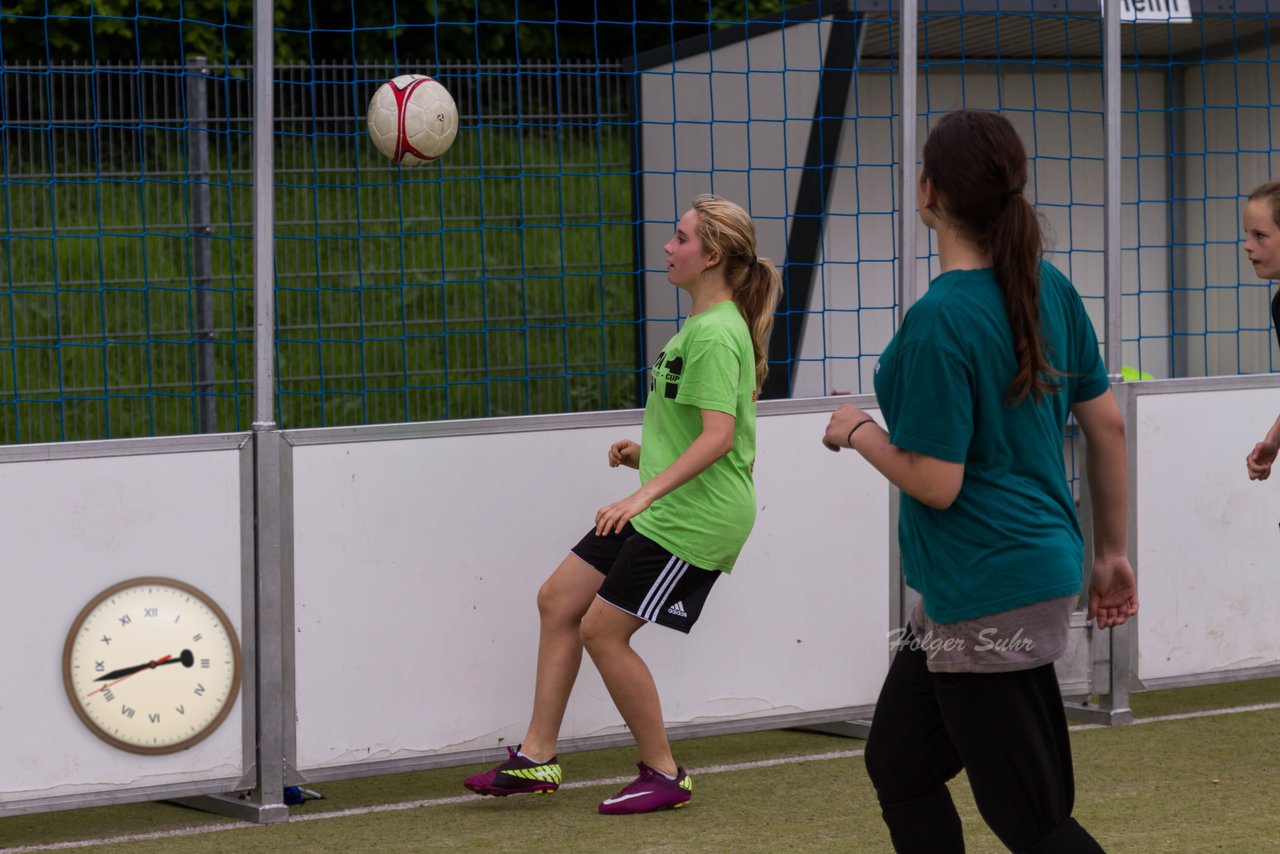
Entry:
2,42,41
